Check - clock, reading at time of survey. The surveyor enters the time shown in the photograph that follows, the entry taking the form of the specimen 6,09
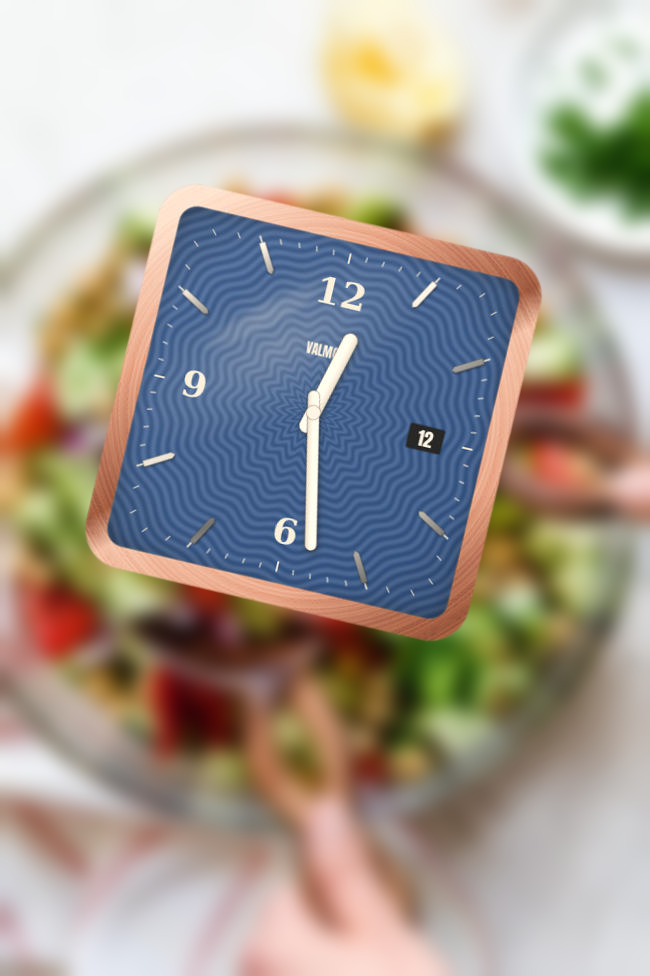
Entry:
12,28
